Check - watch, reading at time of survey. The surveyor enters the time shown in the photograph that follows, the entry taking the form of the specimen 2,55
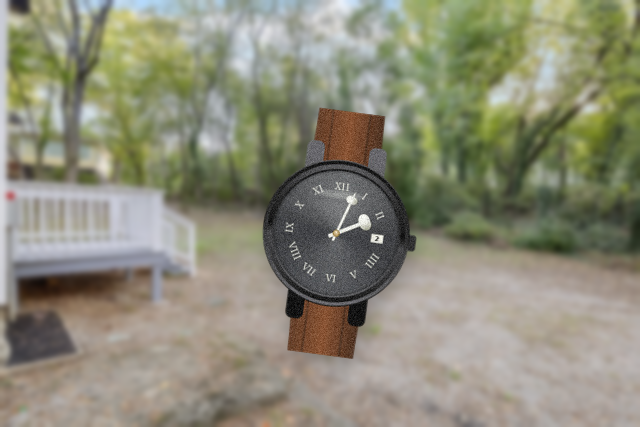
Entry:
2,03
